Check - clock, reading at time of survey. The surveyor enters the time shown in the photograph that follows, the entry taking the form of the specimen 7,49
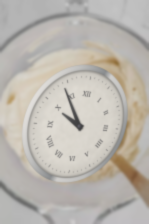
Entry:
9,54
